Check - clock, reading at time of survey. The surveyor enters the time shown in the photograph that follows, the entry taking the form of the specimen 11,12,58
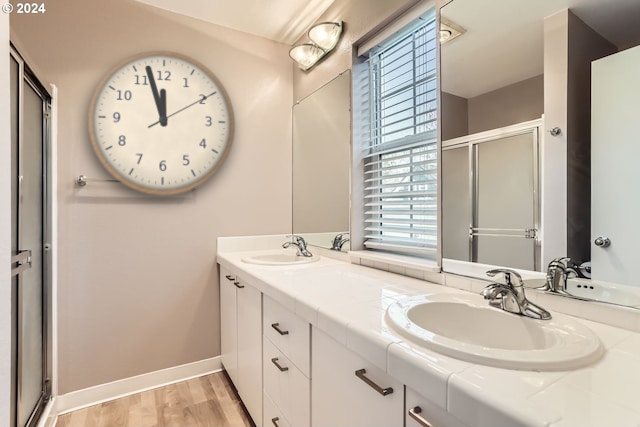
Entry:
11,57,10
